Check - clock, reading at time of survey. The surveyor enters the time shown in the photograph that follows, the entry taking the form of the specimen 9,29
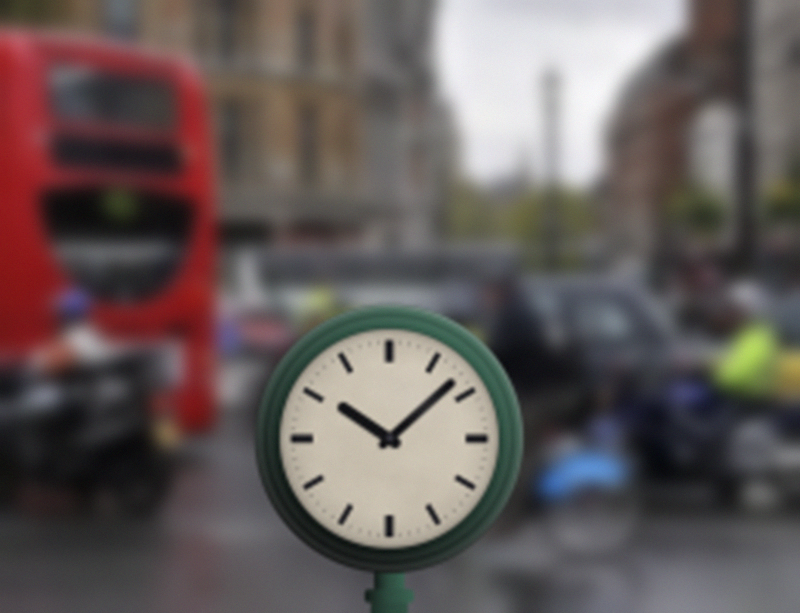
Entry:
10,08
